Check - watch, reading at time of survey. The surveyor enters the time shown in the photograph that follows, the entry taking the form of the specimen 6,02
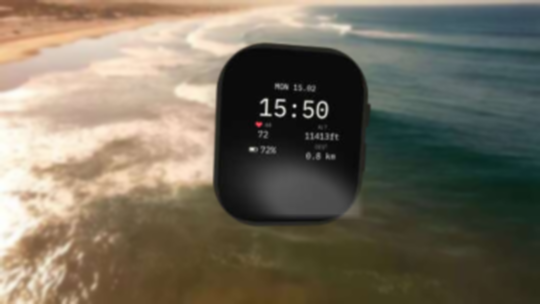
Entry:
15,50
